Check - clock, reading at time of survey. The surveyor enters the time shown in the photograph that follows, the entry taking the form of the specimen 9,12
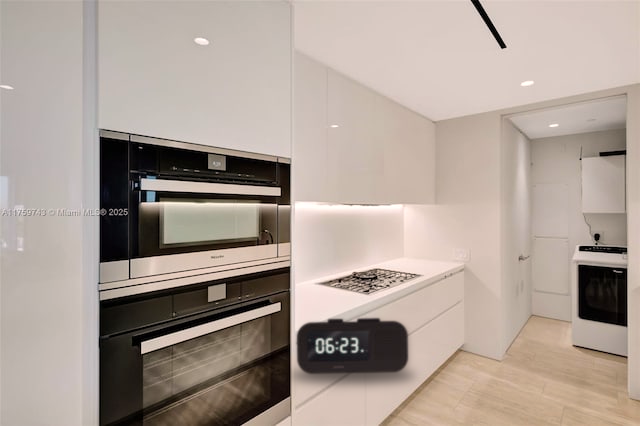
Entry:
6,23
